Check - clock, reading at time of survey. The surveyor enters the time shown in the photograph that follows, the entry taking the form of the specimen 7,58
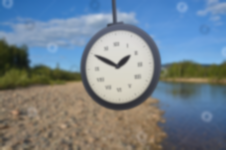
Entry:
1,50
